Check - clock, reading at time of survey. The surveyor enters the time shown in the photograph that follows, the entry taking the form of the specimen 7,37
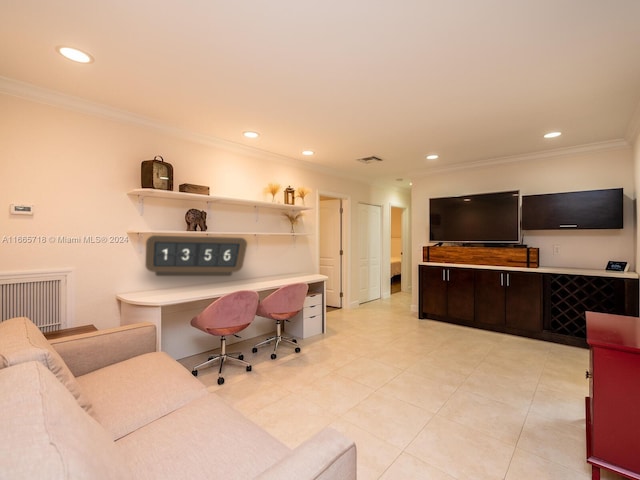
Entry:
13,56
